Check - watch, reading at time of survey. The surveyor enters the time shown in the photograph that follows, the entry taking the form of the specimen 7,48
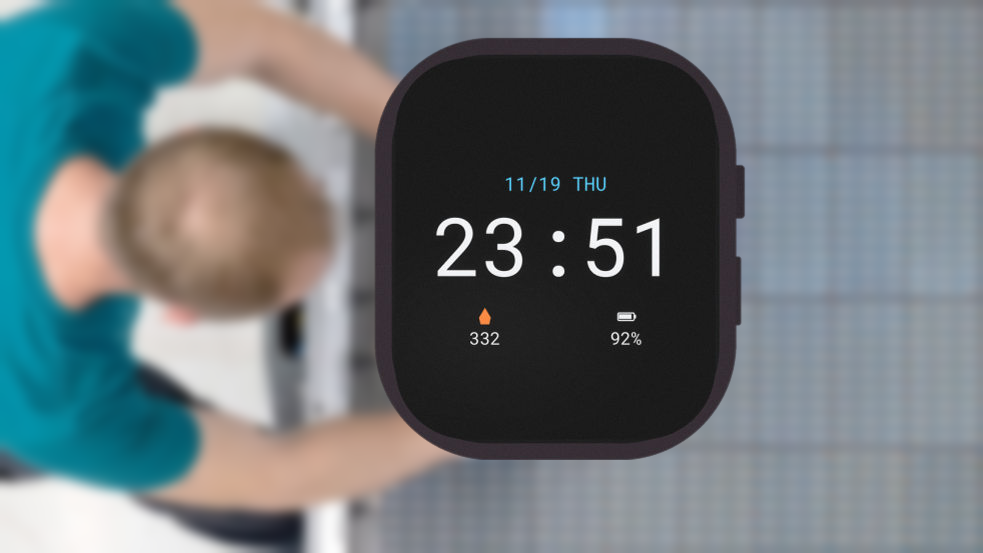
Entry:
23,51
